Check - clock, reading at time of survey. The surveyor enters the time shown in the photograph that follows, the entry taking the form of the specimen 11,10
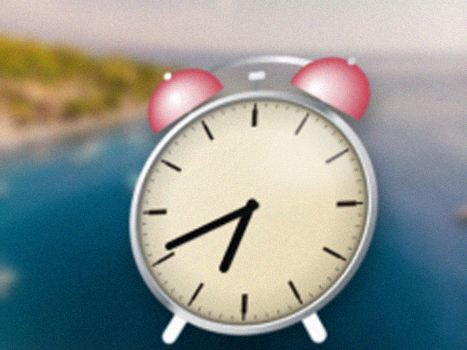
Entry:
6,41
